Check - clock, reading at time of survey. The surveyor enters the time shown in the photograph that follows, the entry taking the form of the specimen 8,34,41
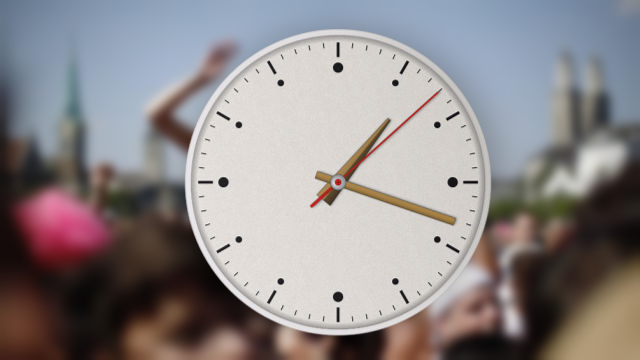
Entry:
1,18,08
